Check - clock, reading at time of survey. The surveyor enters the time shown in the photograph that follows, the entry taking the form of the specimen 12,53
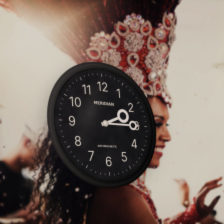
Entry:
2,15
